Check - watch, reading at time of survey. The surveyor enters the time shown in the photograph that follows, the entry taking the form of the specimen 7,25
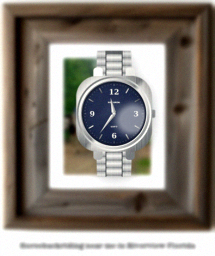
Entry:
11,36
